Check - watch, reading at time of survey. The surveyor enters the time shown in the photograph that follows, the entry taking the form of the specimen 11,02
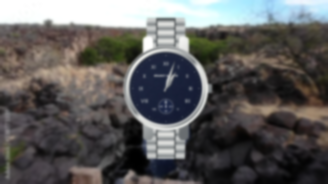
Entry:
1,03
